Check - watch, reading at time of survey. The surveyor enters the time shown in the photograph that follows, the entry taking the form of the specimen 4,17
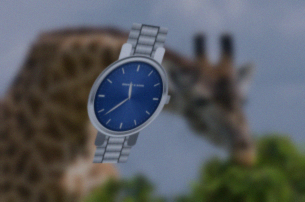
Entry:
11,38
